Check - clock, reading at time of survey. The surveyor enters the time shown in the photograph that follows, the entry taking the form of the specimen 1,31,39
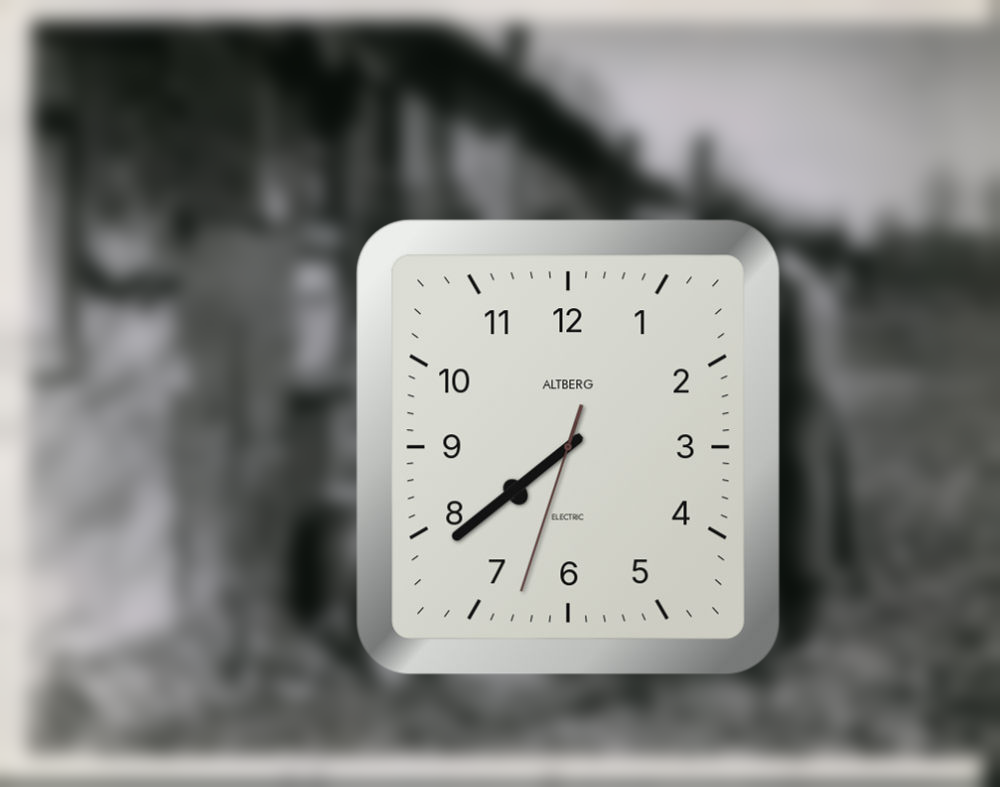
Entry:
7,38,33
